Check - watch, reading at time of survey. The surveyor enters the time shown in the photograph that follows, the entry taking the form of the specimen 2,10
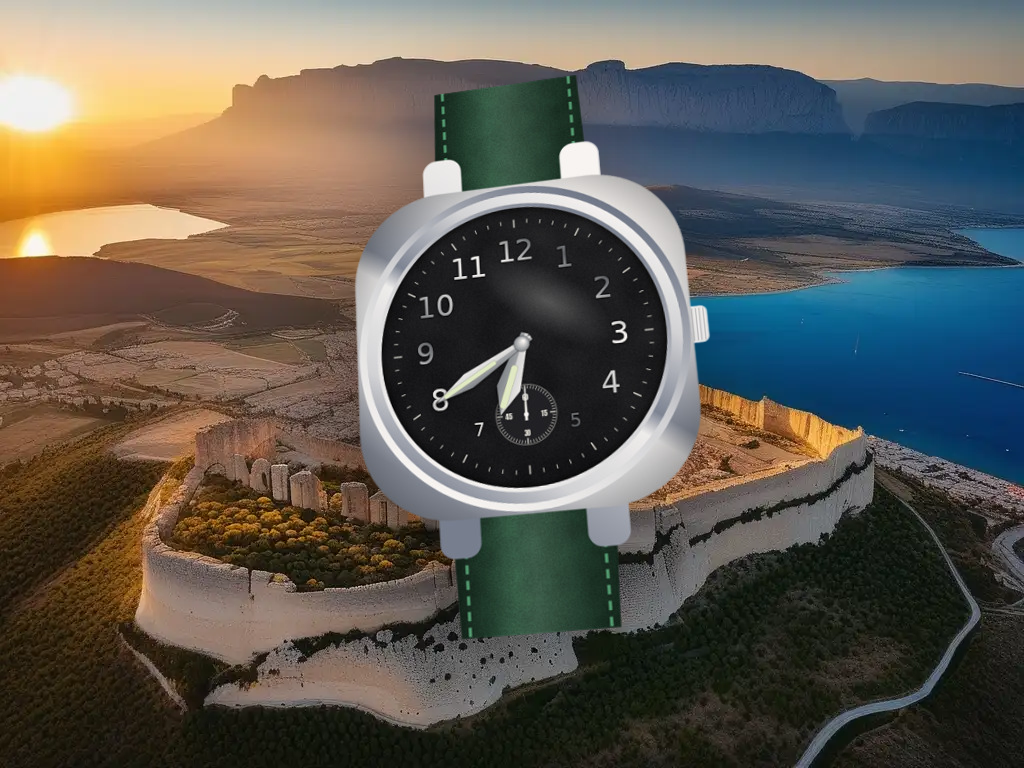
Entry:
6,40
